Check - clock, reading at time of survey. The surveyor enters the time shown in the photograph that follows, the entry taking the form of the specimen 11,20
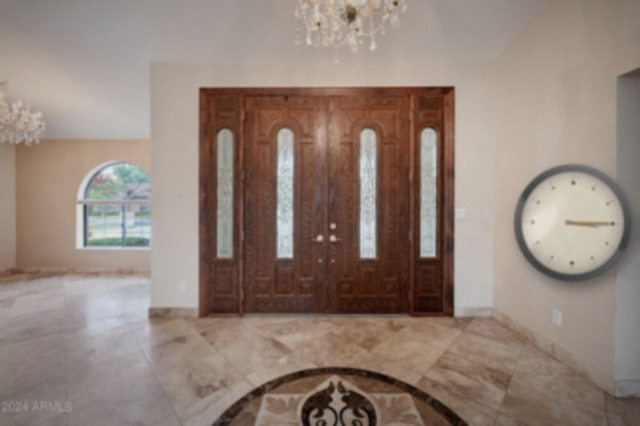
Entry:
3,15
